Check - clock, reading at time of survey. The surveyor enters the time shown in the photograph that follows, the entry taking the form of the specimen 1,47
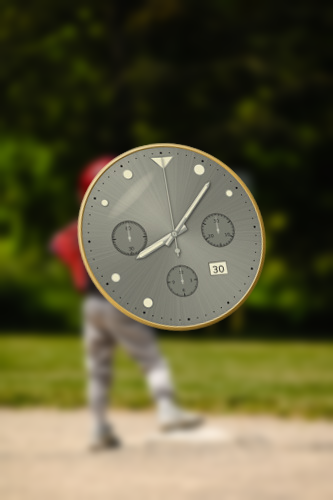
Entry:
8,07
